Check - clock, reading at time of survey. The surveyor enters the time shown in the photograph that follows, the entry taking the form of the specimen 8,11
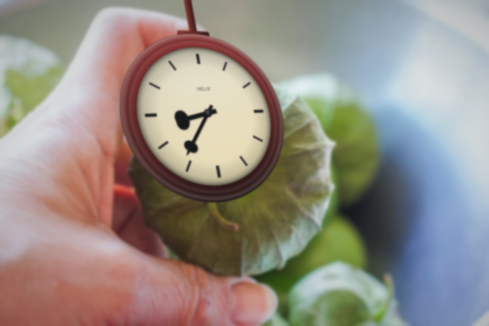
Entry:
8,36
